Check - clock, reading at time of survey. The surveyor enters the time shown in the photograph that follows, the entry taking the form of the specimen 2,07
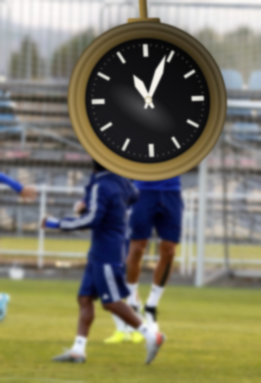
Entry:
11,04
